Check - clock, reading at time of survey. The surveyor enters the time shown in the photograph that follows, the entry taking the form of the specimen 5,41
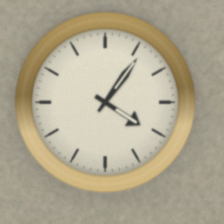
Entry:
4,06
